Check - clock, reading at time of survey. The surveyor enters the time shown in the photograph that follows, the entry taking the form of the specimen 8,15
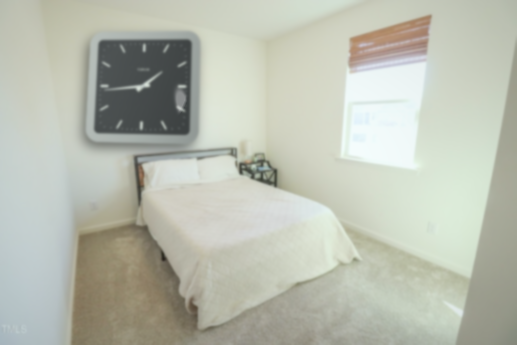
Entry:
1,44
